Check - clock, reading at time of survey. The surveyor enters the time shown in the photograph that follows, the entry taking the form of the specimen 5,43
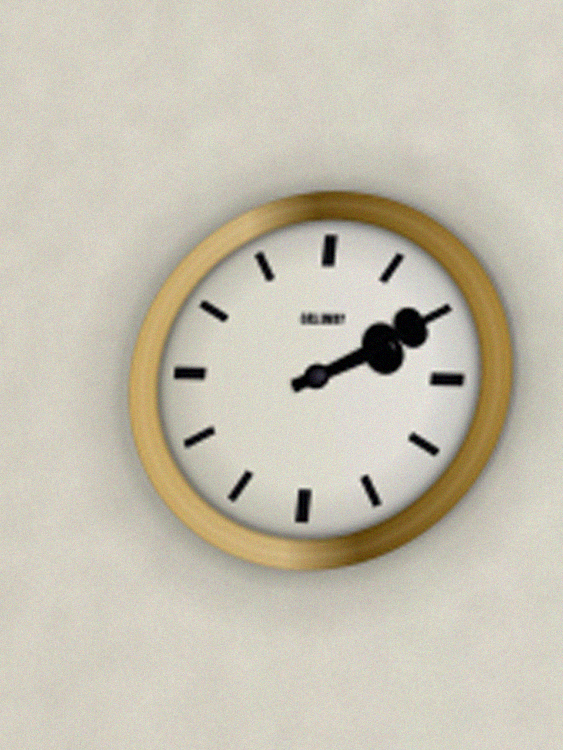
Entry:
2,10
